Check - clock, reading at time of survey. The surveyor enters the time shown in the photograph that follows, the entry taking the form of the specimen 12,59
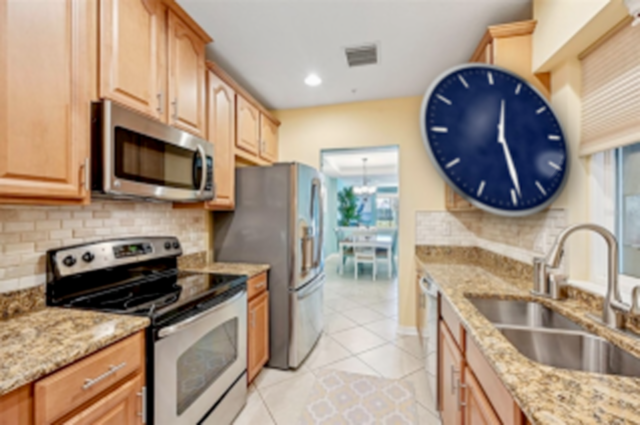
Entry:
12,29
